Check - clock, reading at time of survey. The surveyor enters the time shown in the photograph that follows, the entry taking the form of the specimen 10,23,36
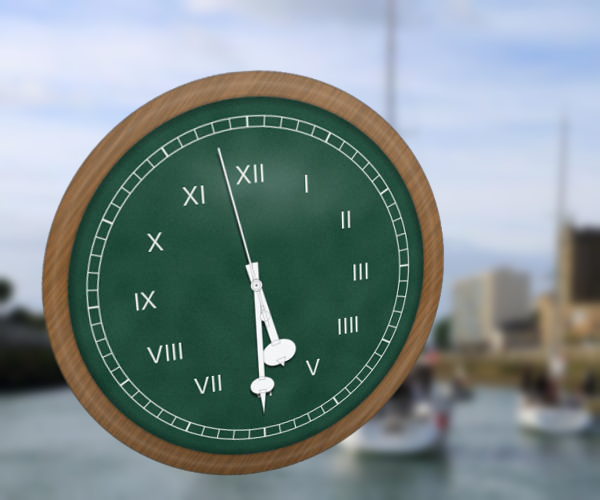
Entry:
5,29,58
